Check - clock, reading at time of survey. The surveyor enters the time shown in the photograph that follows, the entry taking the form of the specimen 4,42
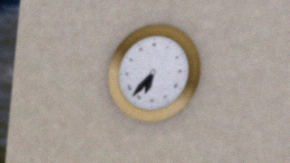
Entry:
6,37
